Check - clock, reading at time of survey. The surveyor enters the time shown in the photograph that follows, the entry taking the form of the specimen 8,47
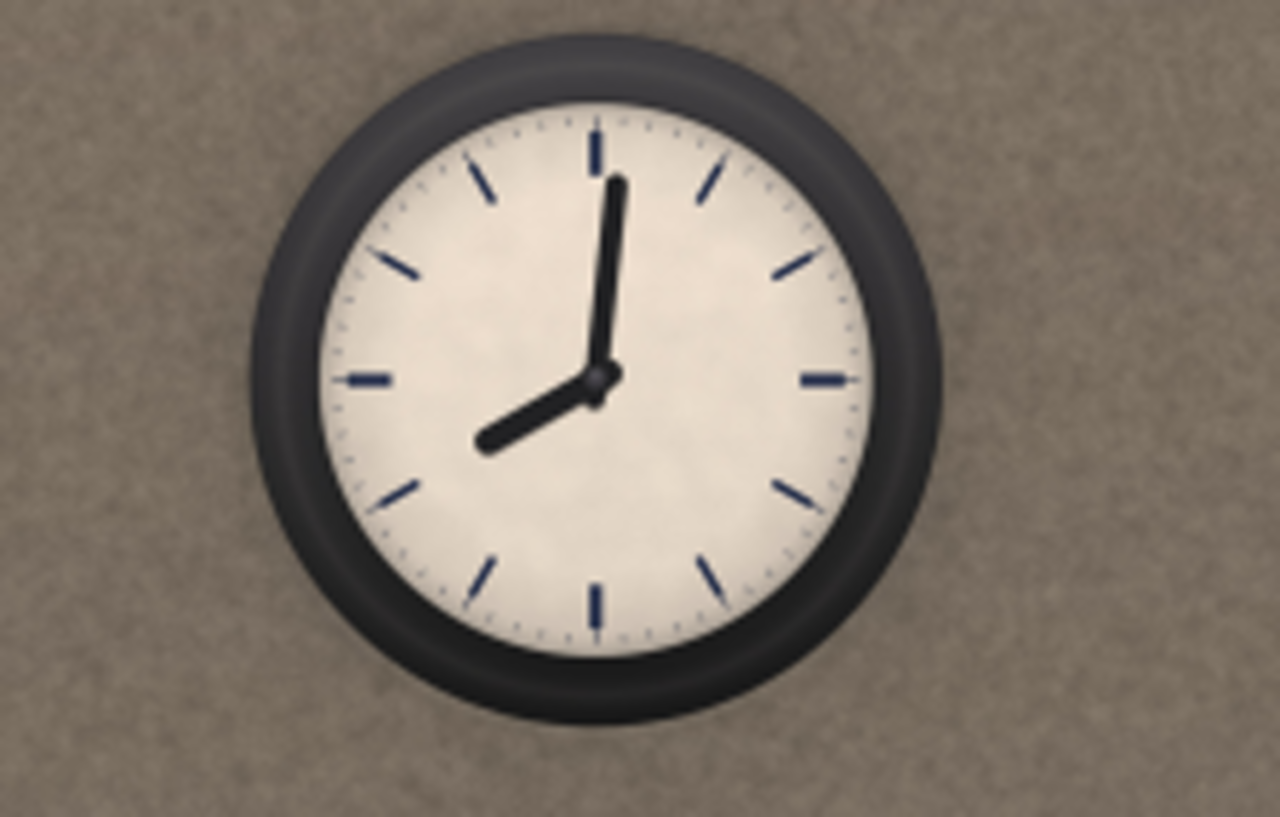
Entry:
8,01
